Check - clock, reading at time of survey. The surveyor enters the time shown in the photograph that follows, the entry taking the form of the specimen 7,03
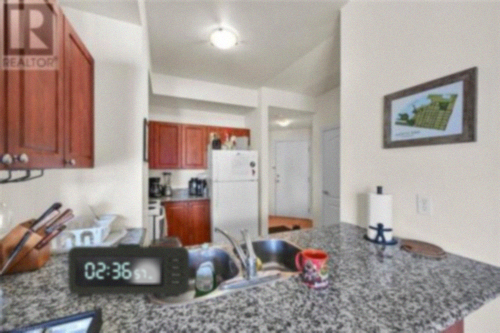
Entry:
2,36
